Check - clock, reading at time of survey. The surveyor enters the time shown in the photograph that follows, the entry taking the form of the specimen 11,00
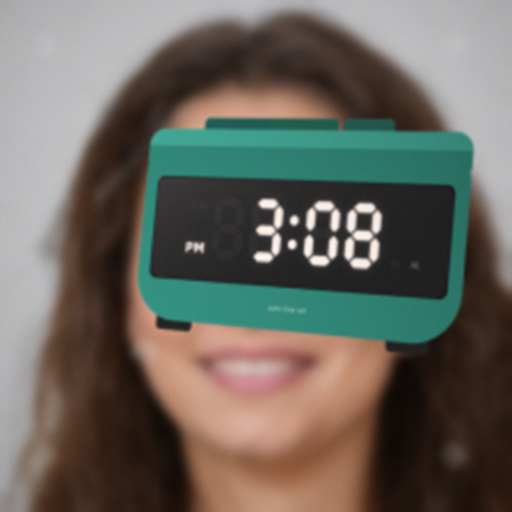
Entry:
3,08
